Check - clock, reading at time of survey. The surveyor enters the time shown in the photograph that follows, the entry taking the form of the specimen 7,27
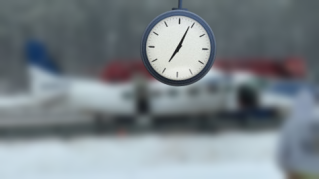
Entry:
7,04
